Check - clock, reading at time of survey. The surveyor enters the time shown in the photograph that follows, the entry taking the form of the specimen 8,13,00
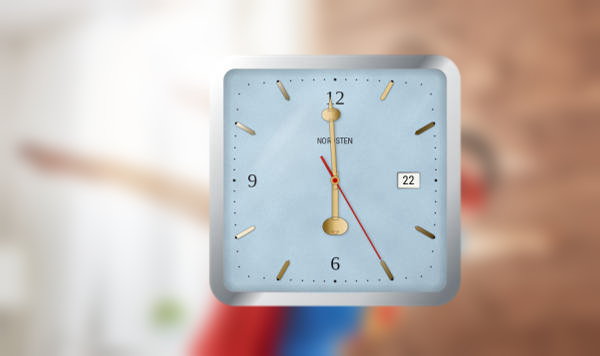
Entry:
5,59,25
